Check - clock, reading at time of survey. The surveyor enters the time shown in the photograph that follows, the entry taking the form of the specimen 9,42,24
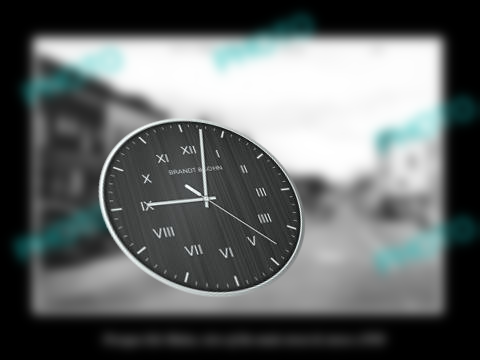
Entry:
9,02,23
